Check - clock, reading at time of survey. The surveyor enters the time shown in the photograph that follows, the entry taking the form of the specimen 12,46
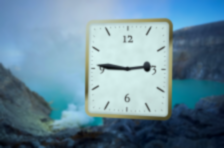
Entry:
2,46
